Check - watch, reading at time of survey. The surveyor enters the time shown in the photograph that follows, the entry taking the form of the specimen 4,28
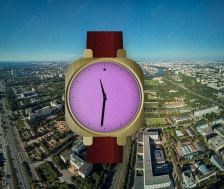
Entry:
11,31
